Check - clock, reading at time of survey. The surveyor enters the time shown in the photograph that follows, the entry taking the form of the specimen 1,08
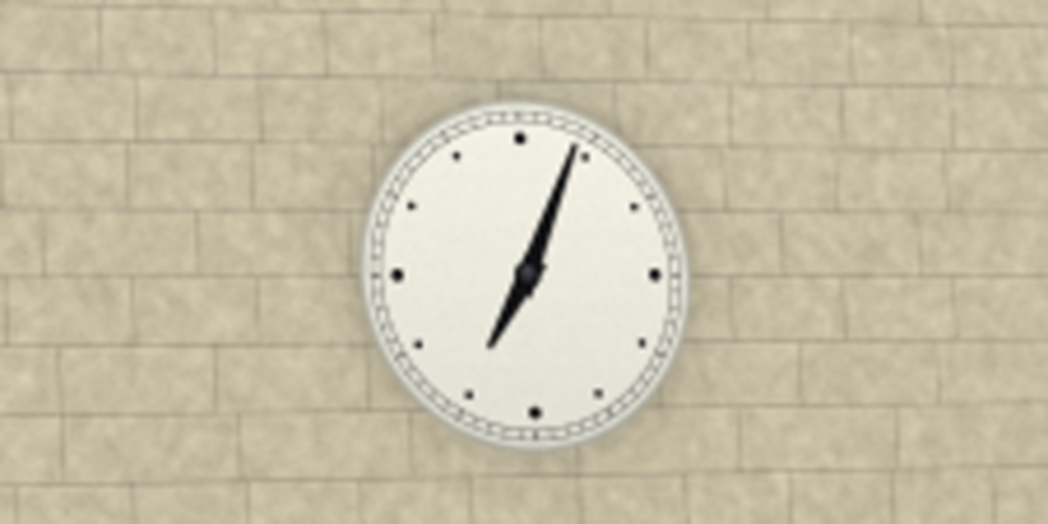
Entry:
7,04
